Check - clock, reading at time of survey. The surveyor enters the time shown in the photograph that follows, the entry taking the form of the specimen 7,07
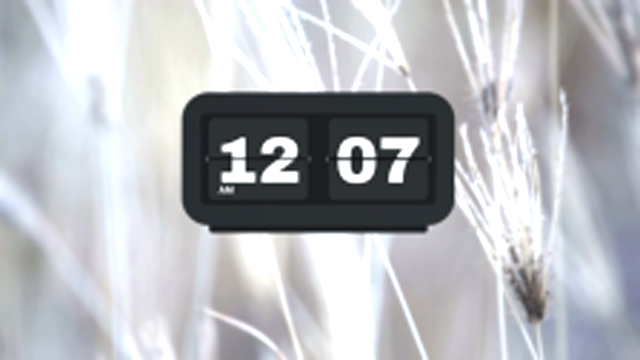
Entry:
12,07
